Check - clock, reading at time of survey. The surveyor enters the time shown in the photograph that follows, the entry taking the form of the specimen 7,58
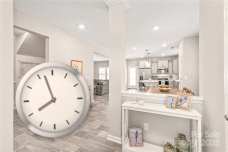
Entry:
7,57
